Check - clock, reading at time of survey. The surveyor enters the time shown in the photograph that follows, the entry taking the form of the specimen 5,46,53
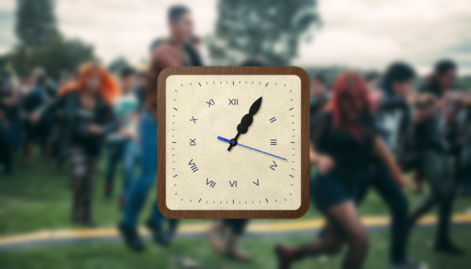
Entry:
1,05,18
